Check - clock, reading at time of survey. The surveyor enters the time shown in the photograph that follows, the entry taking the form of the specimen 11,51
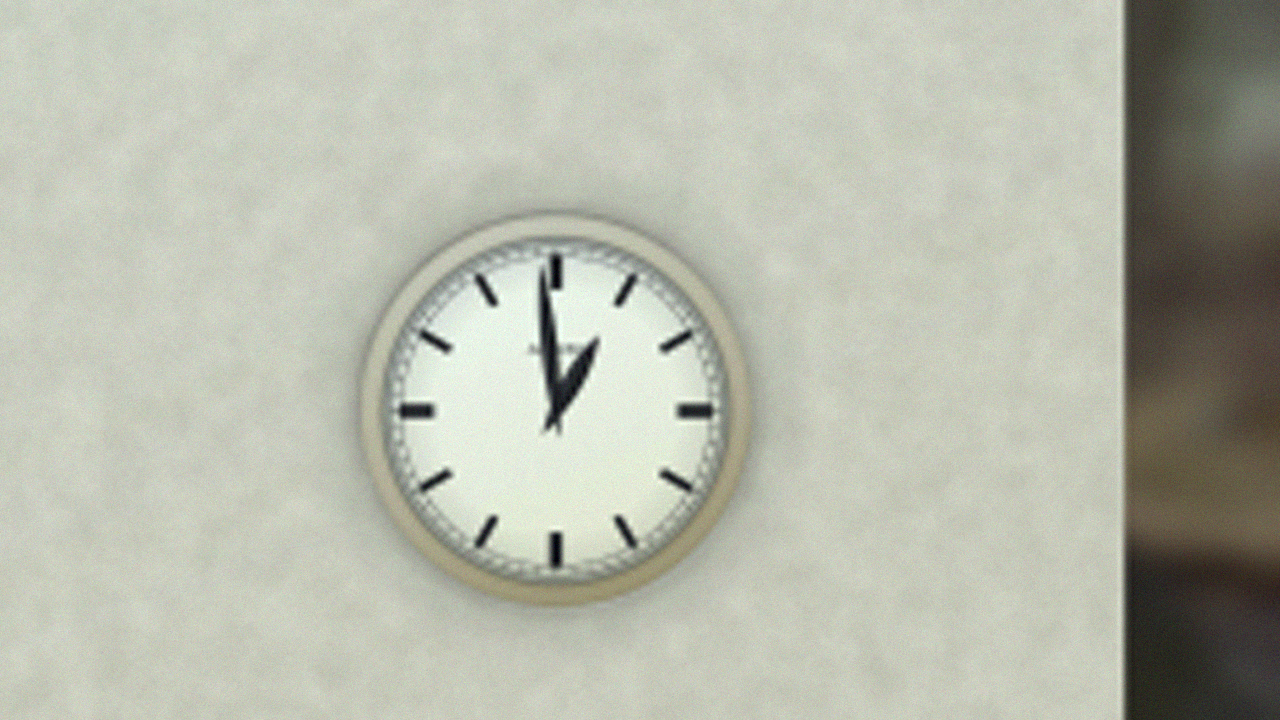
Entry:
12,59
